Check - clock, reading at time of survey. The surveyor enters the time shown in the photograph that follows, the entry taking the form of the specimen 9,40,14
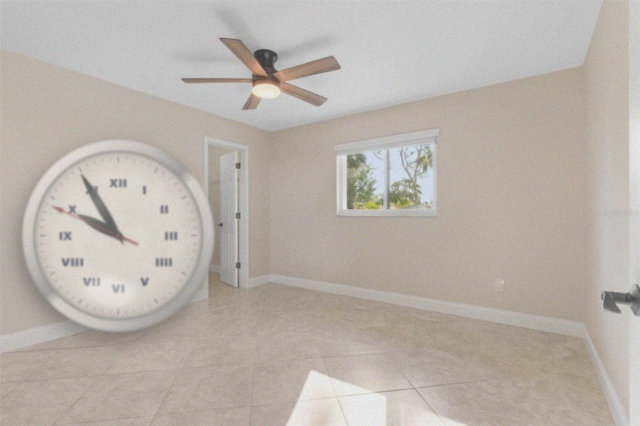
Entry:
9,54,49
